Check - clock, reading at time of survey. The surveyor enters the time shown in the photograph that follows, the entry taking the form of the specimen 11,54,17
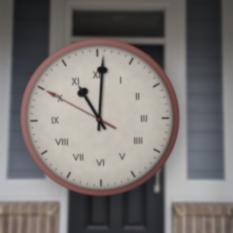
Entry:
11,00,50
